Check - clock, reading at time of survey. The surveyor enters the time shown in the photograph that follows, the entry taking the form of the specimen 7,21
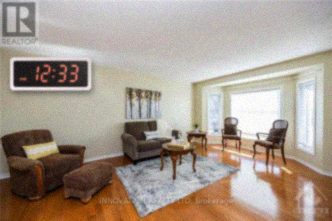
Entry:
12,33
